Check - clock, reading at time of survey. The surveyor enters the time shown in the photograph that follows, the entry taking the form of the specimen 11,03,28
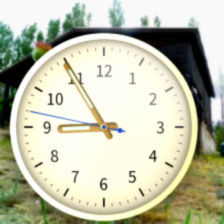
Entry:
8,54,47
